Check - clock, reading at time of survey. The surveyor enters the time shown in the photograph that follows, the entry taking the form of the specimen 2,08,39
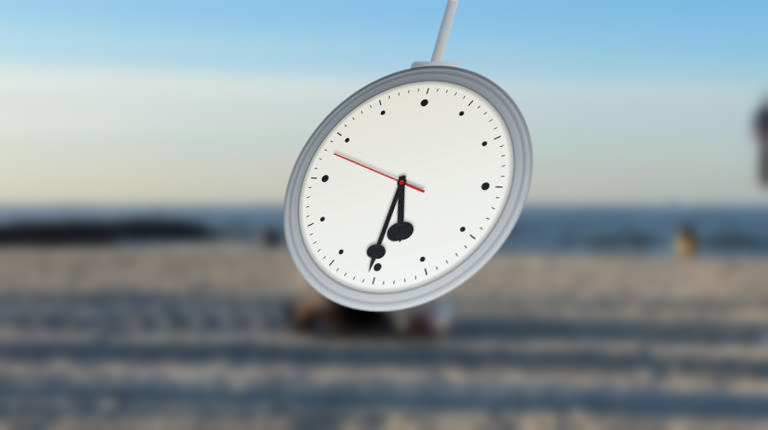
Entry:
5,30,48
